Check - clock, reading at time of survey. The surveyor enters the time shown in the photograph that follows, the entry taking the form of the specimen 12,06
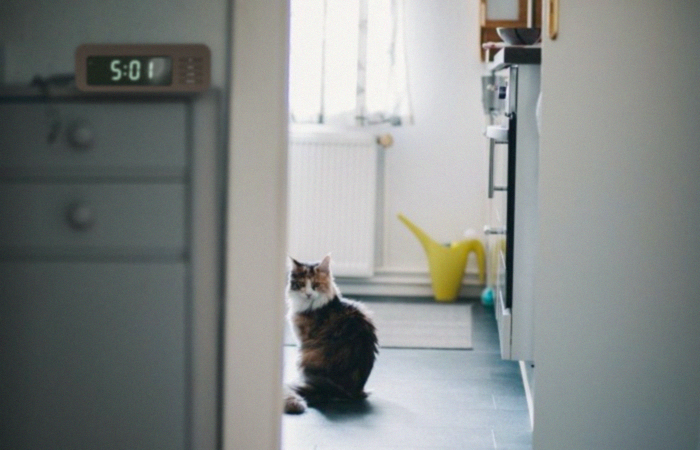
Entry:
5,01
